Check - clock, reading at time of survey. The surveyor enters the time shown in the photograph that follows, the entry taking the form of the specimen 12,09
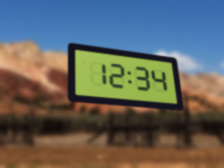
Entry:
12,34
